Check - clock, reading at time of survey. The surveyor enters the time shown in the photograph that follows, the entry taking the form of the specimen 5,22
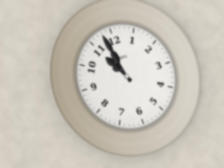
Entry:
10,58
